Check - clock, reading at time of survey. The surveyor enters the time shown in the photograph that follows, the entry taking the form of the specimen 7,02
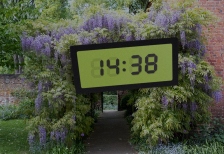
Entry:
14,38
